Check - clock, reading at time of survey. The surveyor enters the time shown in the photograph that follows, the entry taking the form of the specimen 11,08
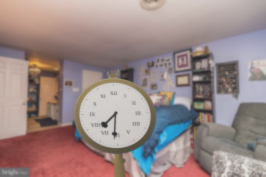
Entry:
7,31
